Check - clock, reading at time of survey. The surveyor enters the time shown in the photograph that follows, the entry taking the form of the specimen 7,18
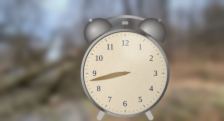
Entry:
8,43
